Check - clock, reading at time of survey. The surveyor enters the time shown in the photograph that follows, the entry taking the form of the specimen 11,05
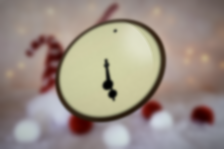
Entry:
5,26
